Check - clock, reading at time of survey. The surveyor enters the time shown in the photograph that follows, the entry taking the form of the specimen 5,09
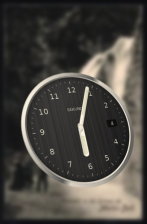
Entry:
6,04
